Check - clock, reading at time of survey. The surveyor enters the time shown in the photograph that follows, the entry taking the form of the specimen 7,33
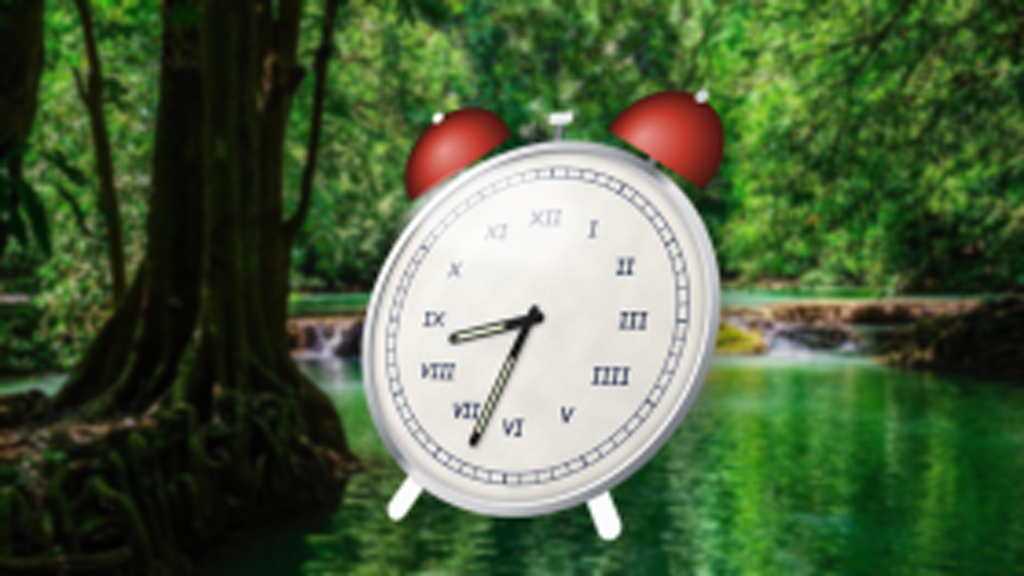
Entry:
8,33
